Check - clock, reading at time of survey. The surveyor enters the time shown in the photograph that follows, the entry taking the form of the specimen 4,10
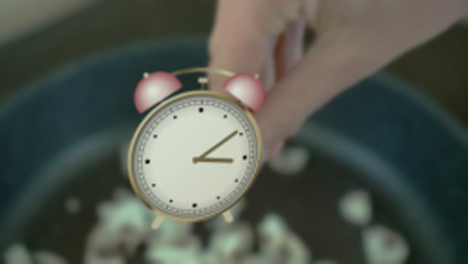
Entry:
3,09
